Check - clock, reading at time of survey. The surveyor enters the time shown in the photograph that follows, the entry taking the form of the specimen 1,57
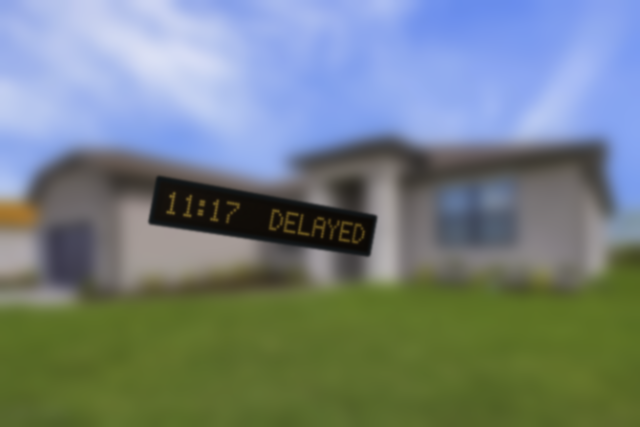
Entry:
11,17
